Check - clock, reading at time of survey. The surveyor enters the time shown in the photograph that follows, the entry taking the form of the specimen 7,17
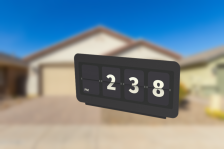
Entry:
2,38
